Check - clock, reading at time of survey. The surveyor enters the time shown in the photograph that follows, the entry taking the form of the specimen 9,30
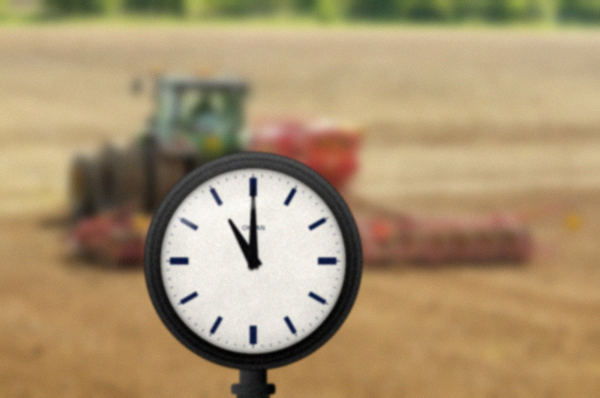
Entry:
11,00
